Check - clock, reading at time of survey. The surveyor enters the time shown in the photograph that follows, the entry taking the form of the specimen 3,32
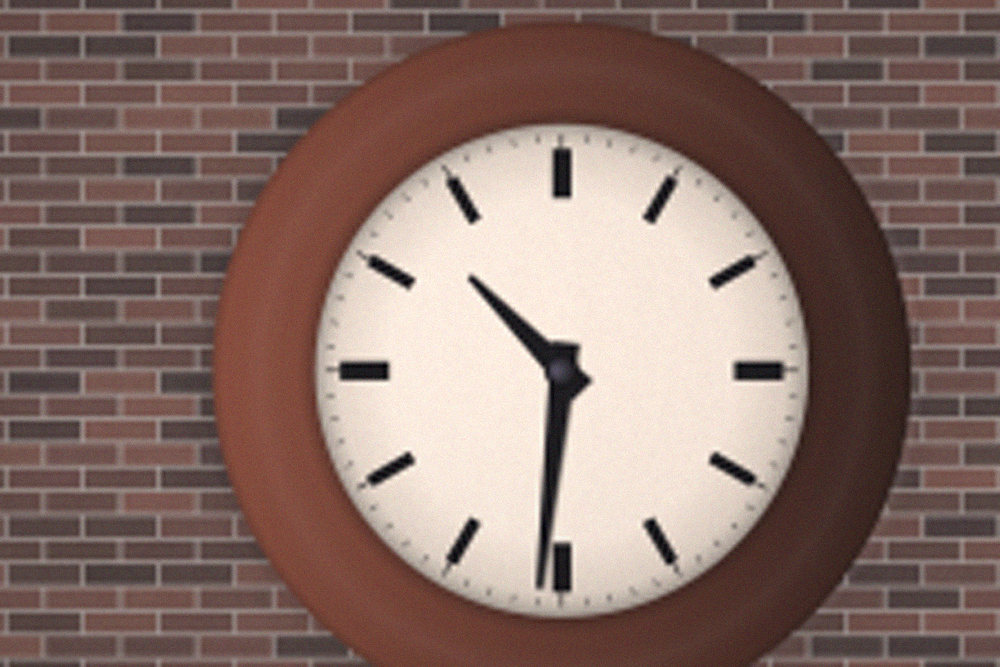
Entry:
10,31
